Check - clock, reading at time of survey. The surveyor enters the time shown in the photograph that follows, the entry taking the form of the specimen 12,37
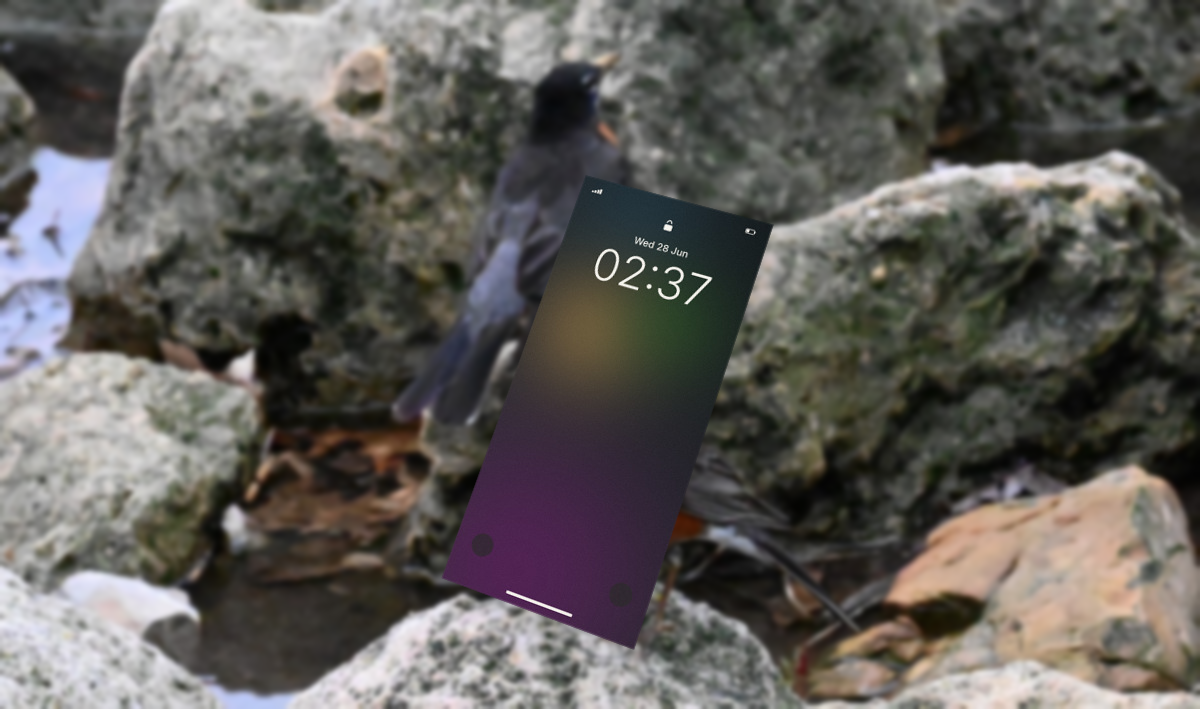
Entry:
2,37
